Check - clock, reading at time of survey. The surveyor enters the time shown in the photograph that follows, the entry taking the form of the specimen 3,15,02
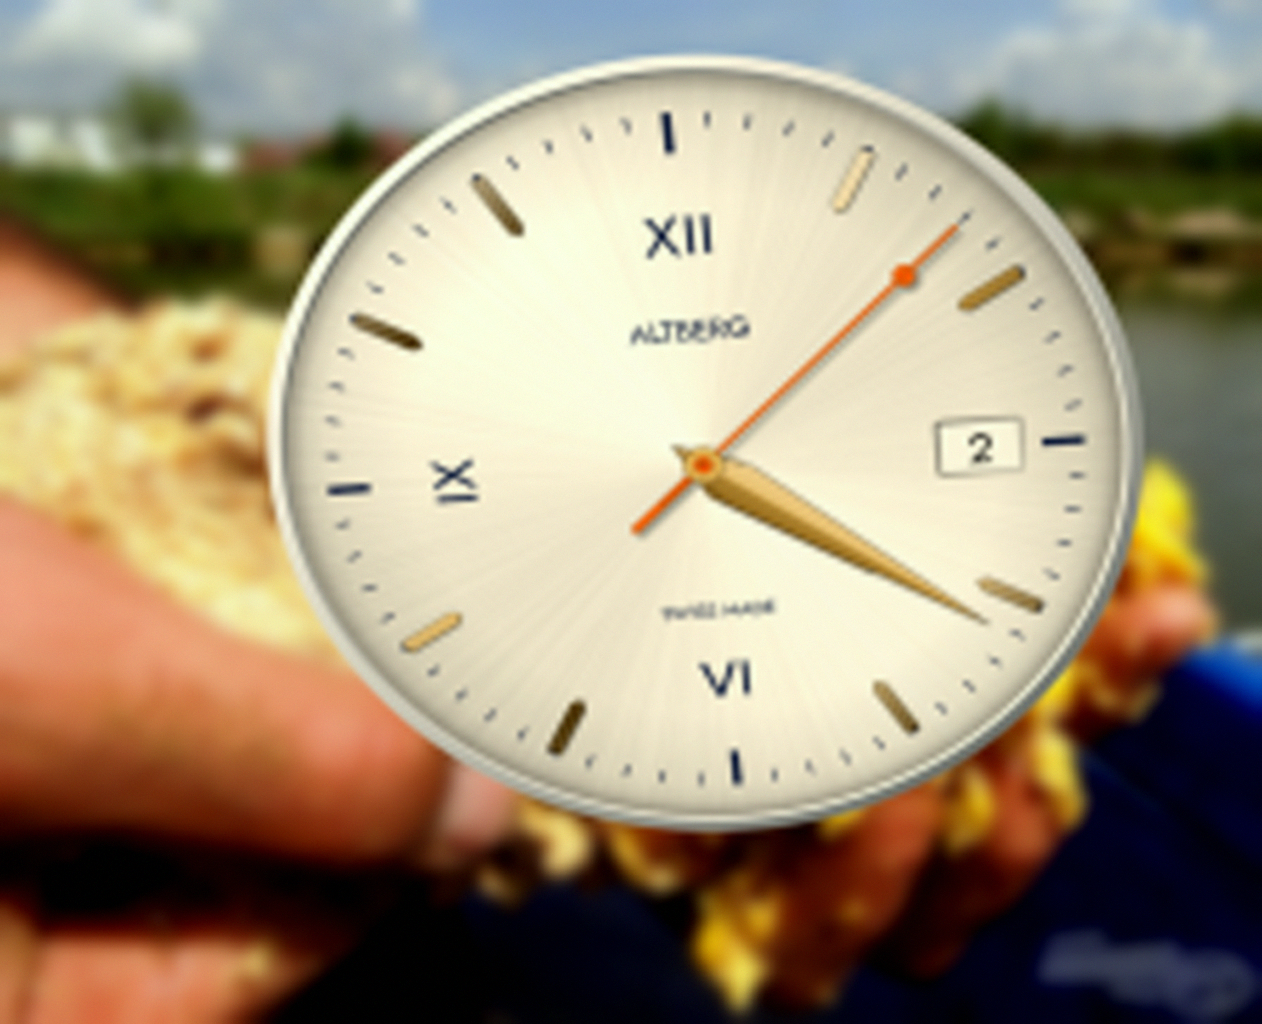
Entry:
4,21,08
